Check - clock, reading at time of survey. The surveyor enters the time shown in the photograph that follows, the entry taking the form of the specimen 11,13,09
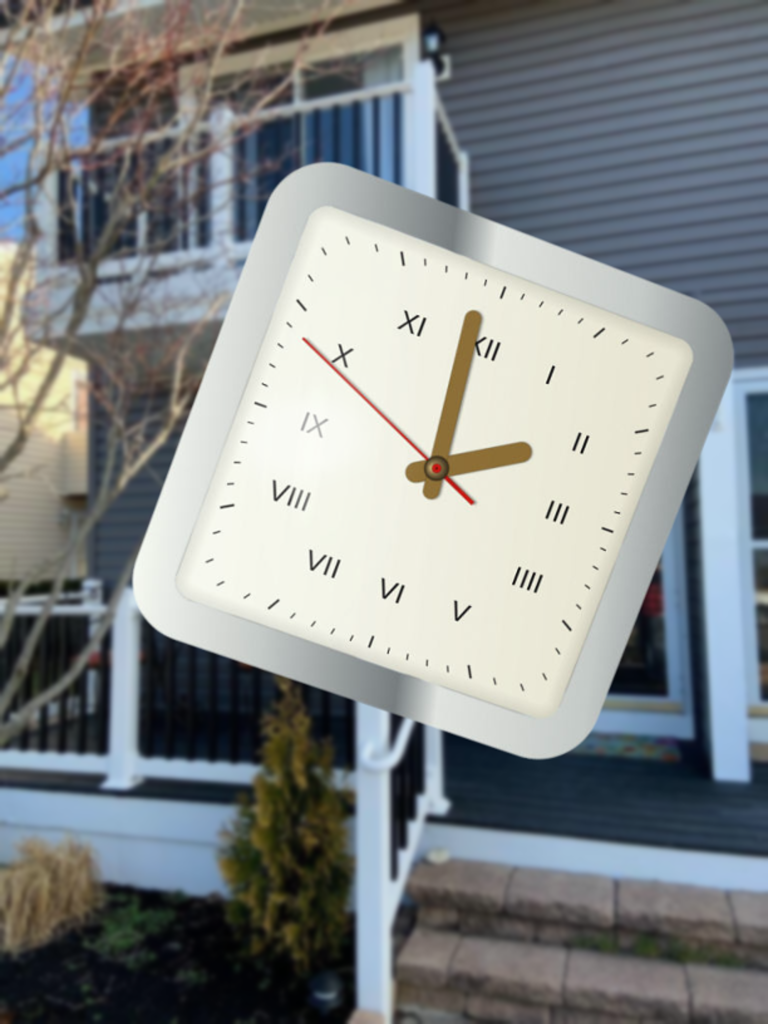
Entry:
1,58,49
